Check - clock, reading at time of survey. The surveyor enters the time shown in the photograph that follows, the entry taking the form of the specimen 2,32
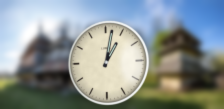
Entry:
1,02
